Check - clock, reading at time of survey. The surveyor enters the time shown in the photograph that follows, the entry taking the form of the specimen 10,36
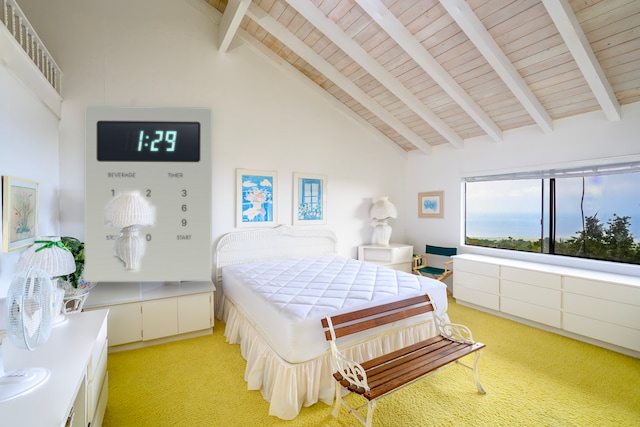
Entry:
1,29
